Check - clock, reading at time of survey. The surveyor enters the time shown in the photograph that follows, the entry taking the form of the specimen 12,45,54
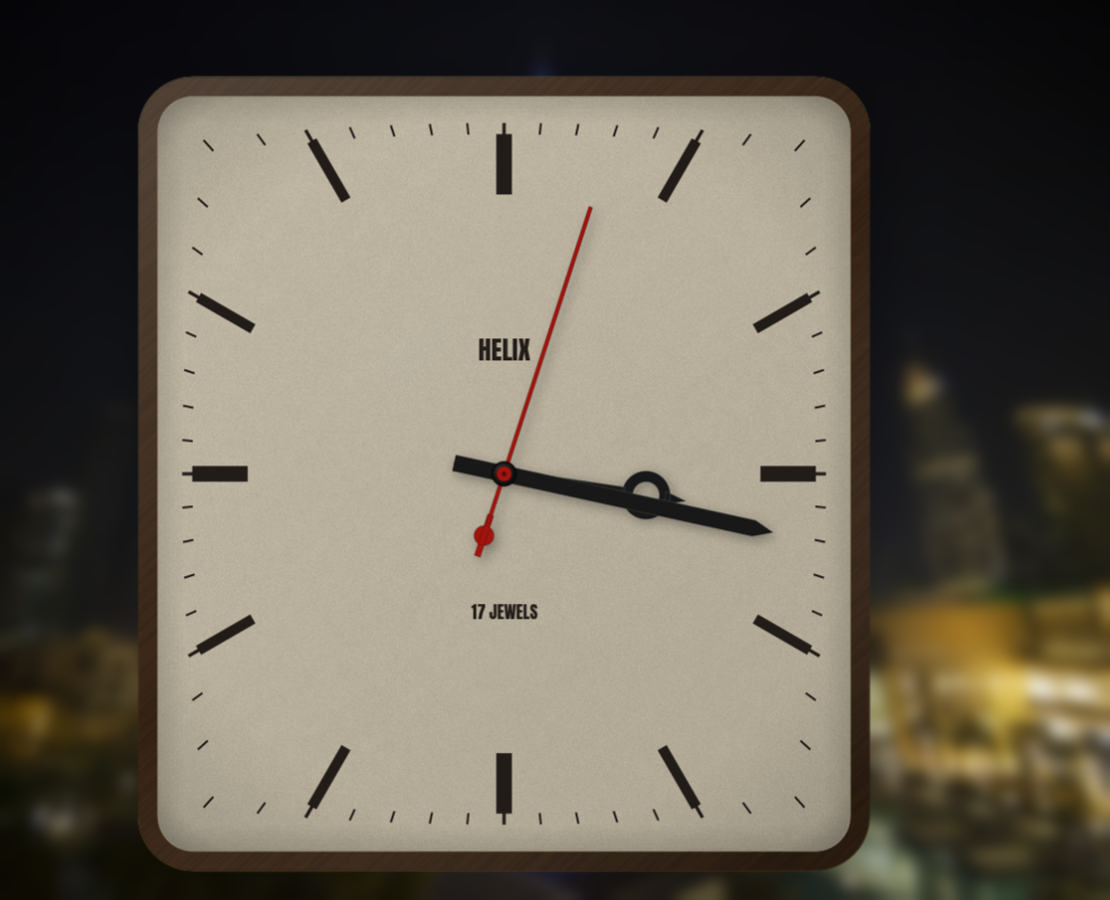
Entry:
3,17,03
